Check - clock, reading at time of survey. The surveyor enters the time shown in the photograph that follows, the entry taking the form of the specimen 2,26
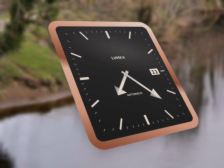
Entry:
7,23
